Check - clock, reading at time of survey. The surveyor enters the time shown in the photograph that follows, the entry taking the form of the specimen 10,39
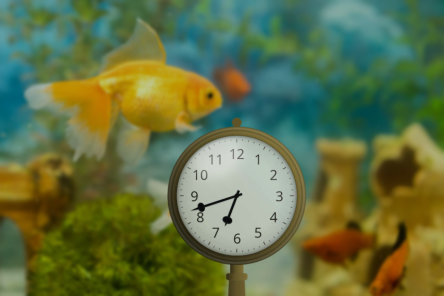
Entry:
6,42
